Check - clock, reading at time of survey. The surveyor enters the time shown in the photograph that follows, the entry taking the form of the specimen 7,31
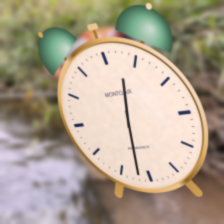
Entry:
12,32
